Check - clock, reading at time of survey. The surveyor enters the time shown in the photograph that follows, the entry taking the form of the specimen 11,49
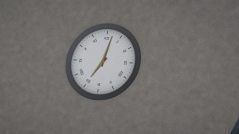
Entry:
7,02
